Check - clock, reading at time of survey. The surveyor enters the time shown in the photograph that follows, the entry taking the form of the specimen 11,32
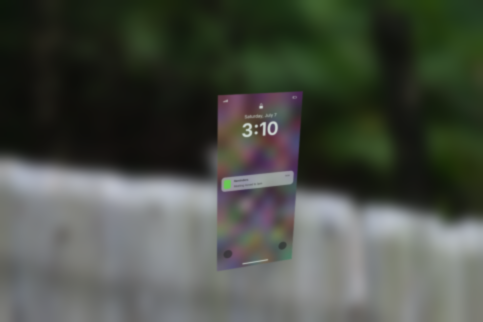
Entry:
3,10
